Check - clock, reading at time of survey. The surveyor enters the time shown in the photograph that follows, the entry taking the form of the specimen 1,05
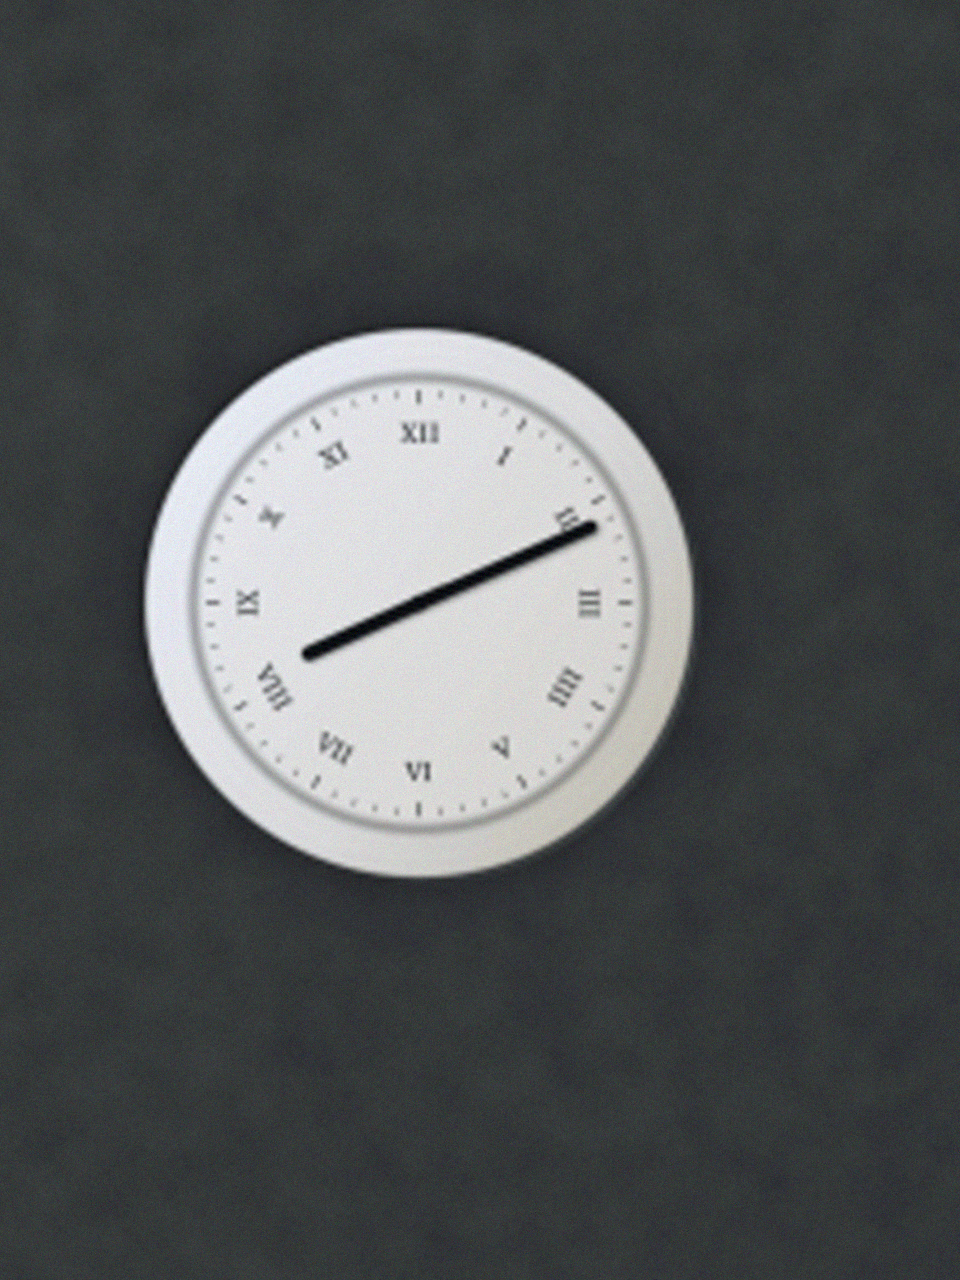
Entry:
8,11
